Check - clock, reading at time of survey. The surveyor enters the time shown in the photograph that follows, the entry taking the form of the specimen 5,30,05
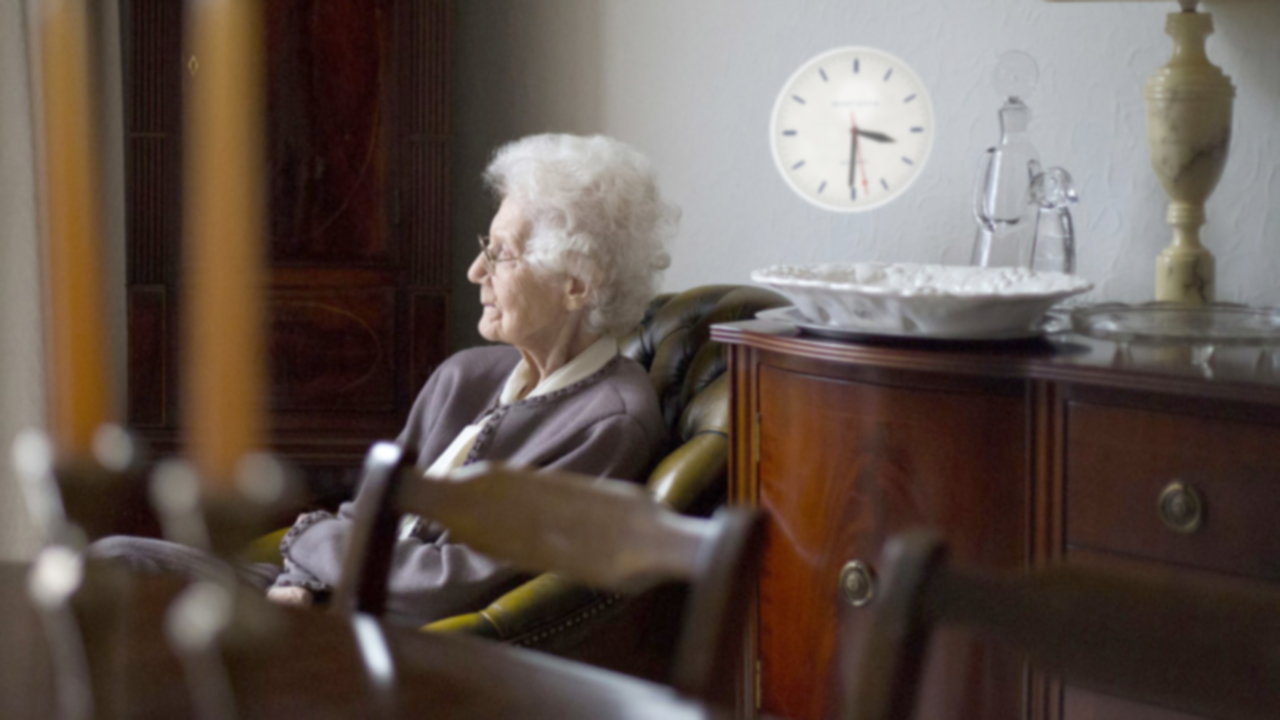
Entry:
3,30,28
